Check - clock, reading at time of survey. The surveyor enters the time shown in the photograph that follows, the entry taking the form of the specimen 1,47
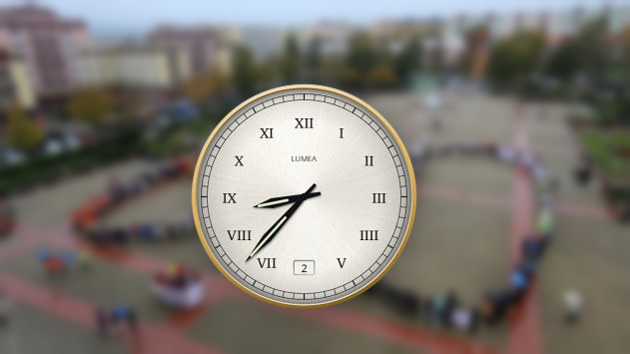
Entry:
8,37
